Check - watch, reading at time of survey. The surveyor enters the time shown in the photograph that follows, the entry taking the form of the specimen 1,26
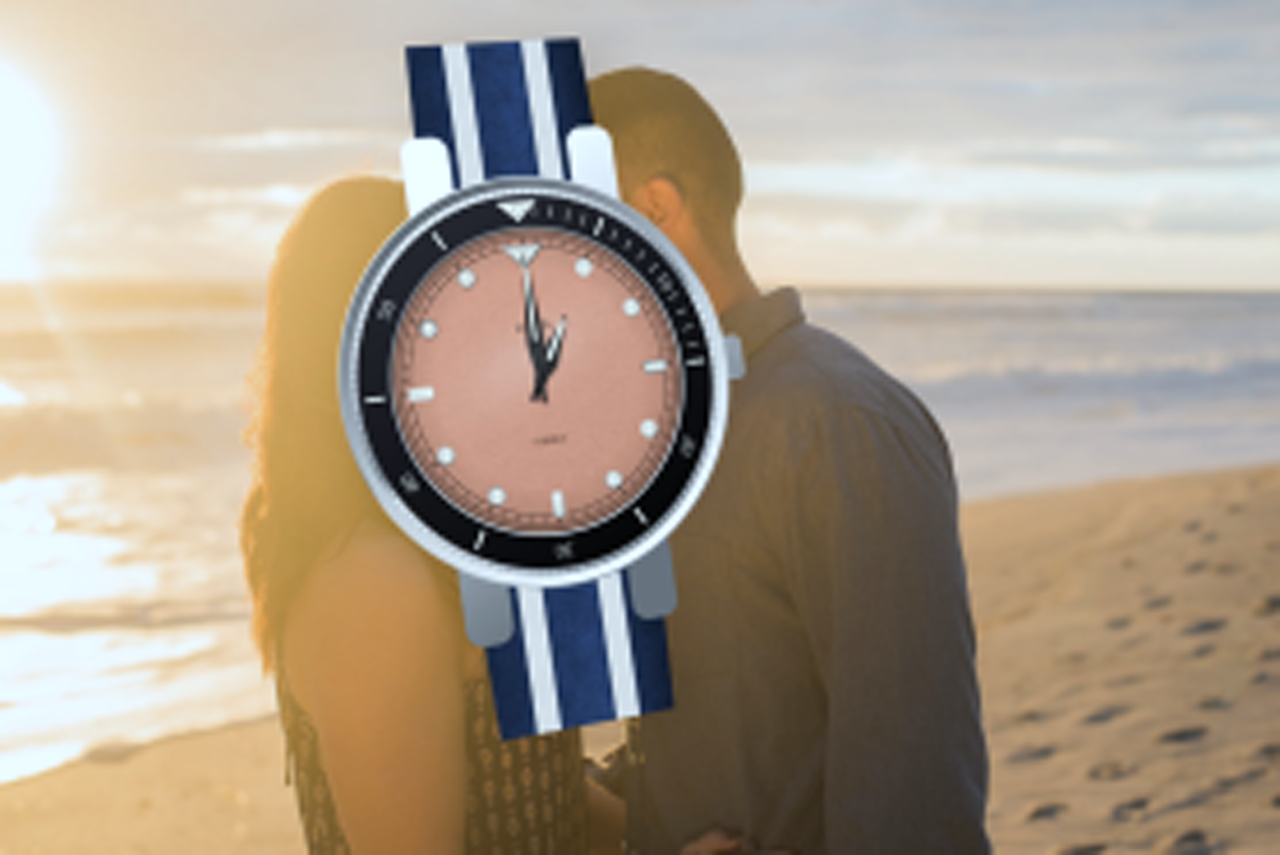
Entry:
1,00
